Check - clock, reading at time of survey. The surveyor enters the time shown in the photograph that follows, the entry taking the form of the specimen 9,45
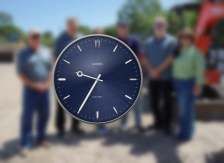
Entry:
9,35
